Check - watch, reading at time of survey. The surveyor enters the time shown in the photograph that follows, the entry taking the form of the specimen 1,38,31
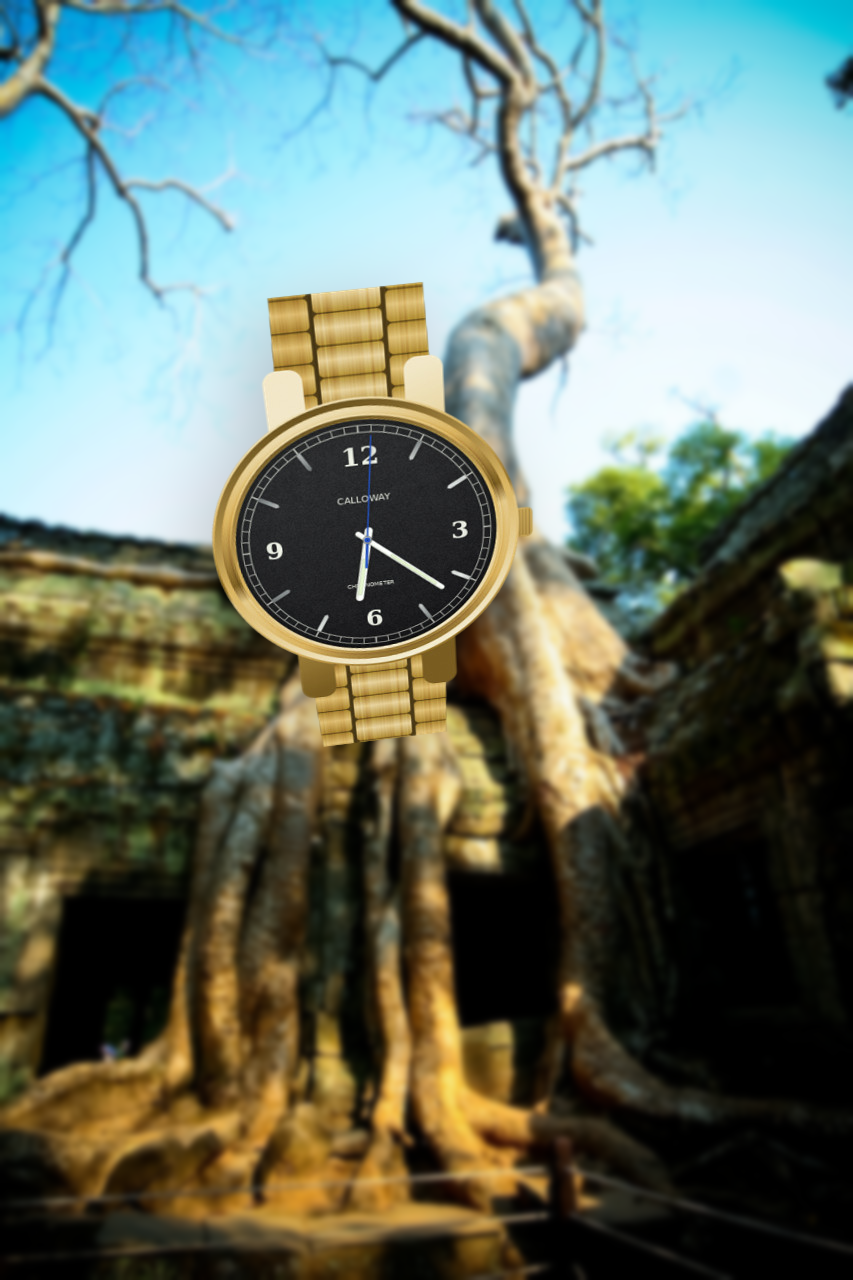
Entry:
6,22,01
